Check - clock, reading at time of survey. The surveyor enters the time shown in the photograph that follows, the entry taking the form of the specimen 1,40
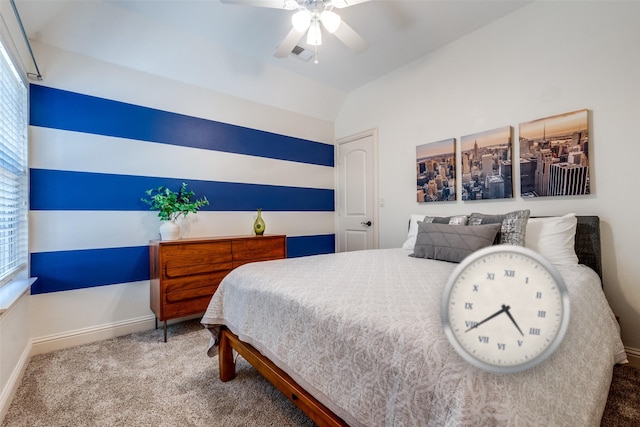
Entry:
4,39
